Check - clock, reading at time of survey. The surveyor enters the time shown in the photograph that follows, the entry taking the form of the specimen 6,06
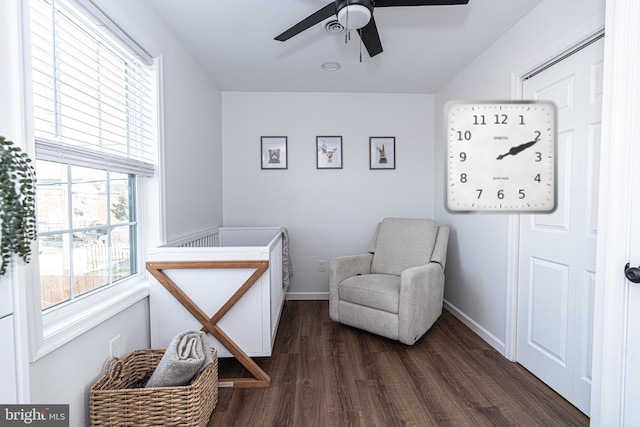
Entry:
2,11
